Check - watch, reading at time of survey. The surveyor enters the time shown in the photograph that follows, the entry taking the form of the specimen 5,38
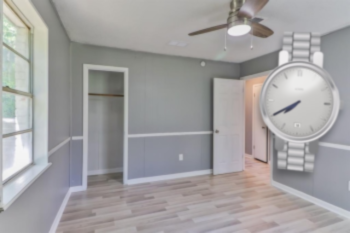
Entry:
7,40
